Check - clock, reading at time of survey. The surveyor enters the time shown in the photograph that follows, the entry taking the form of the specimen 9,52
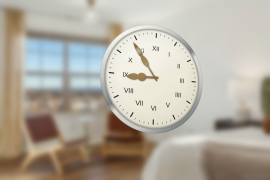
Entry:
8,54
